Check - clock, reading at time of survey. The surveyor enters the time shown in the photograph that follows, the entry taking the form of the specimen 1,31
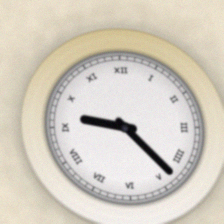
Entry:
9,23
